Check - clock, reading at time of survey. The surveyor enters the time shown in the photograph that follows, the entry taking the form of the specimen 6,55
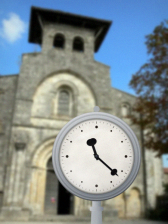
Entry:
11,22
